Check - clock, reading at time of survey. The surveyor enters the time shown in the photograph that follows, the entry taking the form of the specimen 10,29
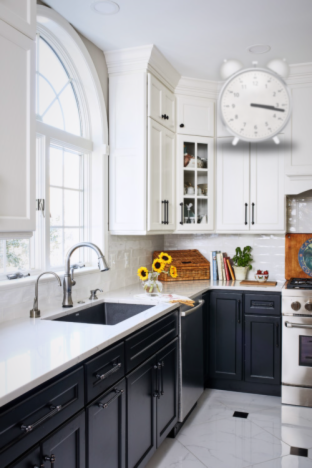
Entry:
3,17
